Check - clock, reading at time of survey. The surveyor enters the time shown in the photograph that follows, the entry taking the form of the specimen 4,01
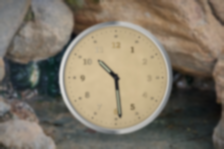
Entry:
10,29
